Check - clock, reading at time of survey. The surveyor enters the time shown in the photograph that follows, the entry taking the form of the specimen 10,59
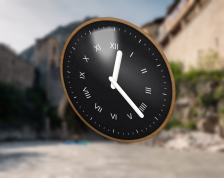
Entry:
12,22
